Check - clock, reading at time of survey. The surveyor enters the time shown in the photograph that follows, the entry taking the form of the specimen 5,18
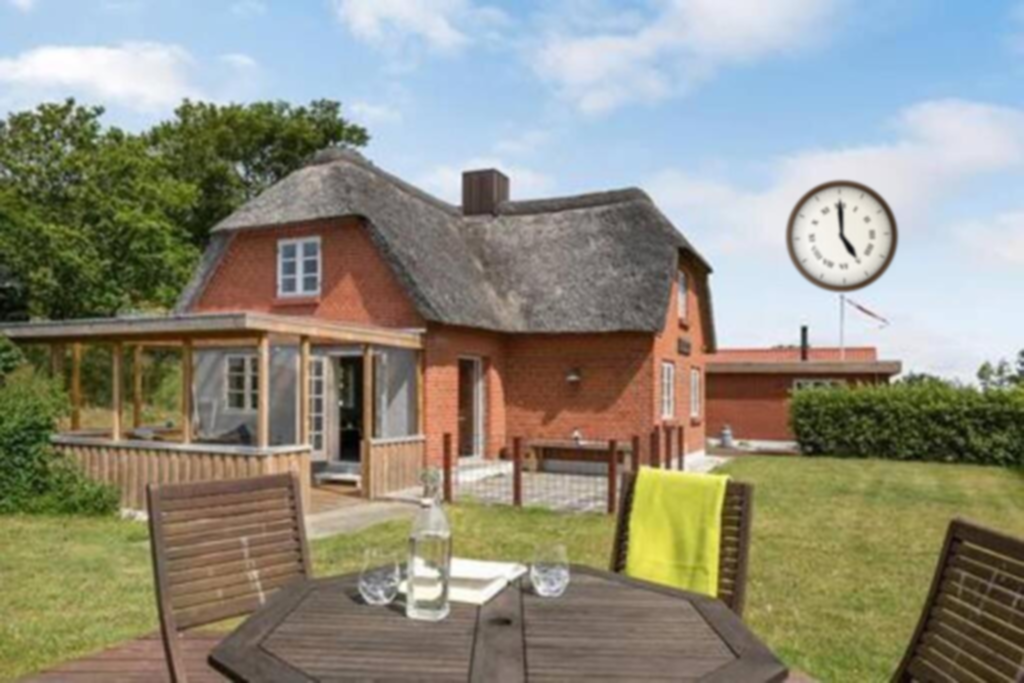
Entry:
5,00
